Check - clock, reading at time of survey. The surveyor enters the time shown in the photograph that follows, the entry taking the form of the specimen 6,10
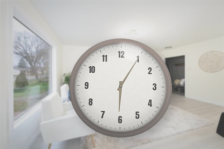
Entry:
6,05
